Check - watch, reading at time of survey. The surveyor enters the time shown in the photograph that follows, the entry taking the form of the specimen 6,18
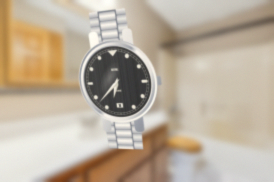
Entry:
6,38
